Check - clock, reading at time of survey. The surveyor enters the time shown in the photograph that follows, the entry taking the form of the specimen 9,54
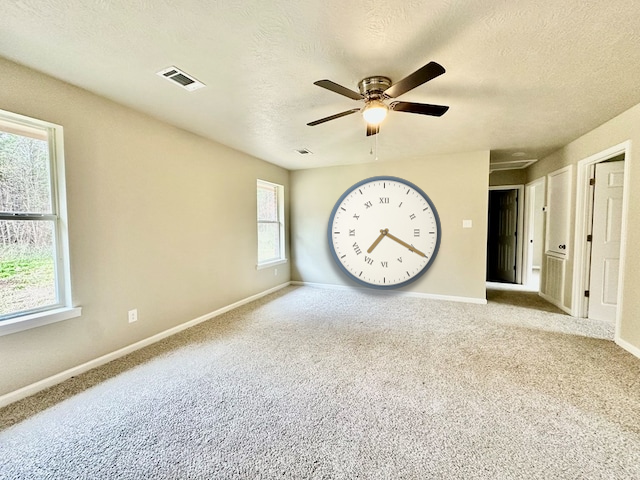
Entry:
7,20
